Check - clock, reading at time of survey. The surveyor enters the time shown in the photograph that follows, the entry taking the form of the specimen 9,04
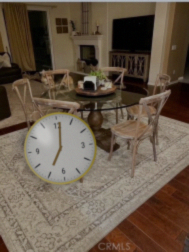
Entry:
7,01
